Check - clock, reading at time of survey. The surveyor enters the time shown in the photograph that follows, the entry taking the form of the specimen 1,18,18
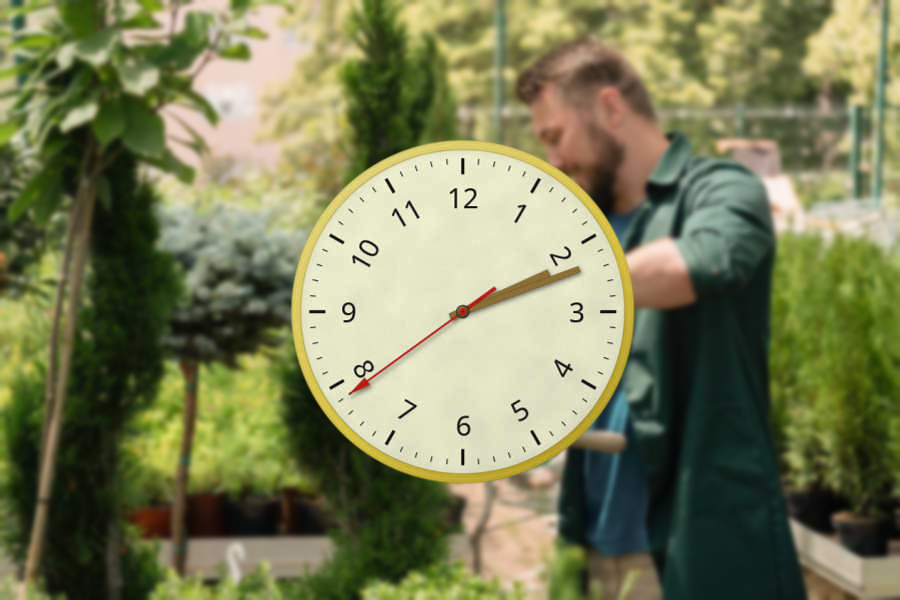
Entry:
2,11,39
